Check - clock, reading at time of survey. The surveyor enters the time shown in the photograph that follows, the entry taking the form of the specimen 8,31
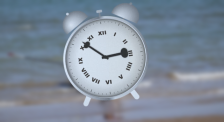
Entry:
2,52
